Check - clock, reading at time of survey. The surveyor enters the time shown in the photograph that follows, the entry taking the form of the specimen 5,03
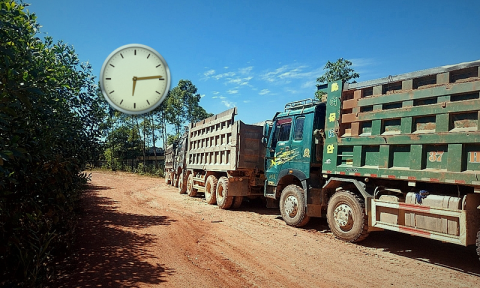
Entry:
6,14
